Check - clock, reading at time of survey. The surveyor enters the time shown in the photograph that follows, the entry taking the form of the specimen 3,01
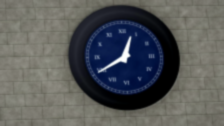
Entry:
12,40
